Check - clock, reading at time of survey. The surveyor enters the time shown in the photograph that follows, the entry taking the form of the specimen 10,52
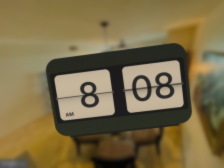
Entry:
8,08
